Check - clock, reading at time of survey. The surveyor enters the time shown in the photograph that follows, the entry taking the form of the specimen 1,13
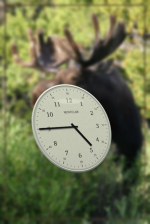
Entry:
4,45
